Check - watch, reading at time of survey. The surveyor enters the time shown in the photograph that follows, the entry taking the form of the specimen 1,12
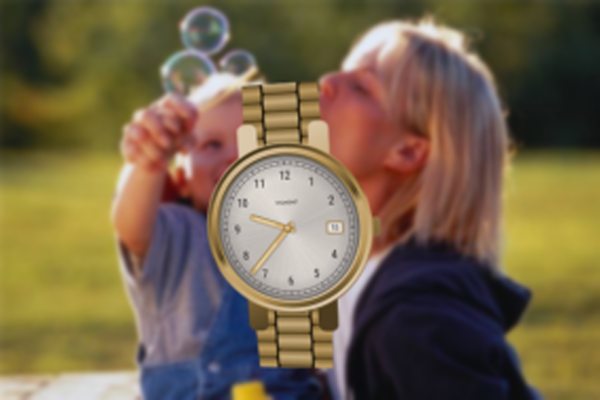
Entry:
9,37
